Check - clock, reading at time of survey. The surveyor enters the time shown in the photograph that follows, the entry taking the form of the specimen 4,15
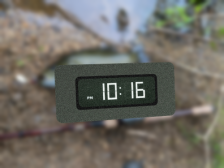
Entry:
10,16
